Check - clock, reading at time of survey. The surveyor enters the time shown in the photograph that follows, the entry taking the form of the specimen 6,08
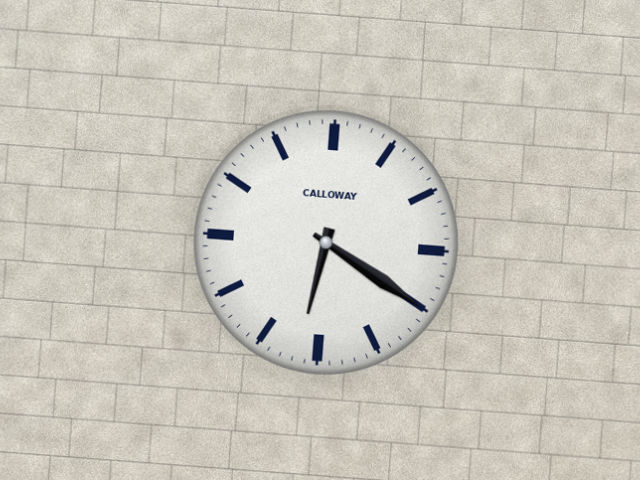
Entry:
6,20
